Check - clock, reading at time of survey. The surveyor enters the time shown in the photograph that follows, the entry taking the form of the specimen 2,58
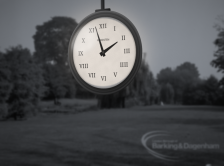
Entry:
1,57
